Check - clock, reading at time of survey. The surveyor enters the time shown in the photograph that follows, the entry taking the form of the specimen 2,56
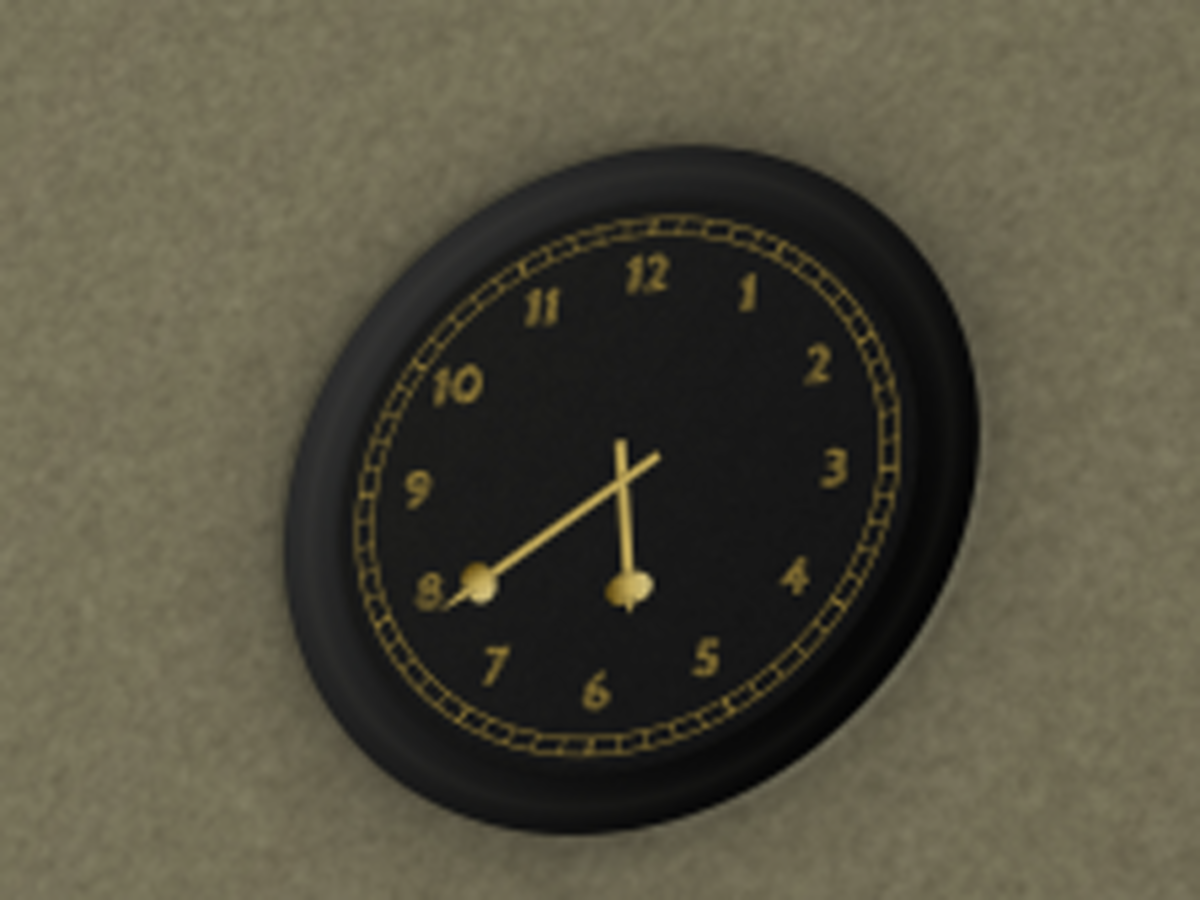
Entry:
5,39
